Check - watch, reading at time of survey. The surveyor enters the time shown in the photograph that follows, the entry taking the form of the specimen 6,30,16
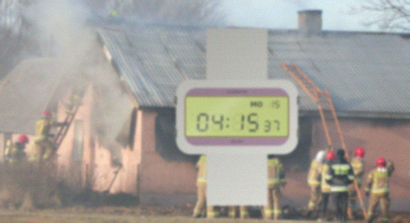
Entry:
4,15,37
